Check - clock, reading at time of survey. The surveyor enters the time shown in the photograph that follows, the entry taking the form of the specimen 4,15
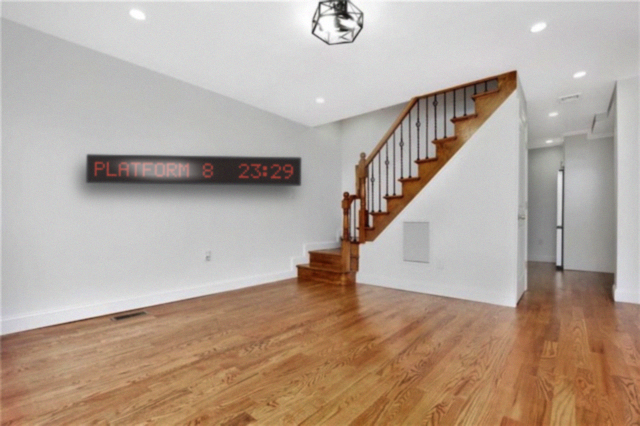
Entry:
23,29
